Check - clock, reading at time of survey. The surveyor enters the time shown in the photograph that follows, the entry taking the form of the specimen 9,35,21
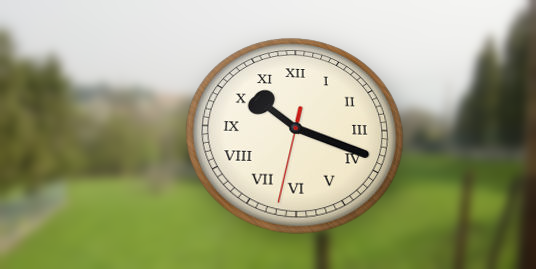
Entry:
10,18,32
